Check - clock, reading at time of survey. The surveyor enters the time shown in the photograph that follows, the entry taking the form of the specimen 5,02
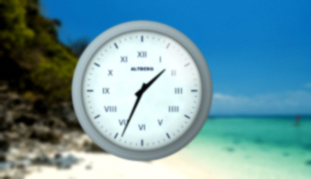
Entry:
1,34
